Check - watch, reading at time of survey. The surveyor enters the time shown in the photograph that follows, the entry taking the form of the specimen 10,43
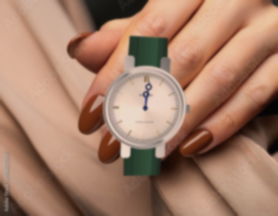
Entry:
12,01
